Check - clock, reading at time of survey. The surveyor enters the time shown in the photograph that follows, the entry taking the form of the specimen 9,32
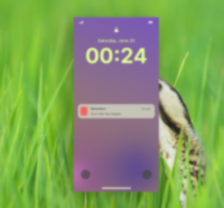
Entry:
0,24
